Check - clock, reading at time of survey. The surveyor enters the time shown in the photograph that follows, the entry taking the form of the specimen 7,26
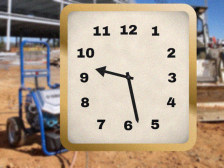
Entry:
9,28
